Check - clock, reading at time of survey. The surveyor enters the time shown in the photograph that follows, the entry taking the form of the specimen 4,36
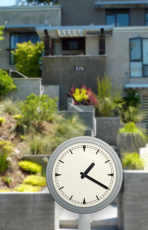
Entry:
1,20
